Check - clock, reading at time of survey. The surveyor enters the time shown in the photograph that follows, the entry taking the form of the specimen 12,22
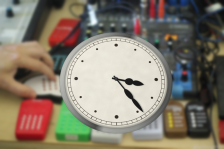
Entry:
3,24
